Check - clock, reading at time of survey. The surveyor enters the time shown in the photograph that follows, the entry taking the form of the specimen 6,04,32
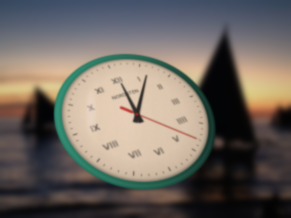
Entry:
12,06,23
